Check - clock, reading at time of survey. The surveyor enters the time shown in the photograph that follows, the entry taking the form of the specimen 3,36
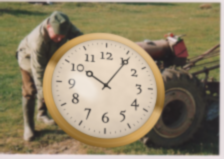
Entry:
10,06
